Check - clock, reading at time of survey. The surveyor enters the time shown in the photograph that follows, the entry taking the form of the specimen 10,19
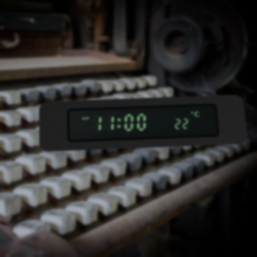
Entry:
11,00
